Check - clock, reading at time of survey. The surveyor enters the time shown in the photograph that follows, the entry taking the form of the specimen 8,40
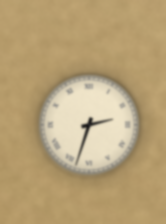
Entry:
2,33
